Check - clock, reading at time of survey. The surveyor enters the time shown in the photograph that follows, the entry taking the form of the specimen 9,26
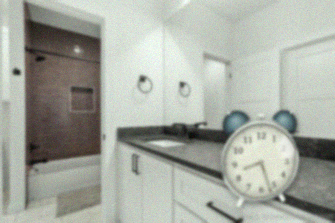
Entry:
8,27
